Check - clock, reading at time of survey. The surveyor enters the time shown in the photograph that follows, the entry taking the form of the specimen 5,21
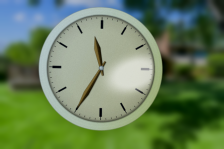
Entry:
11,35
